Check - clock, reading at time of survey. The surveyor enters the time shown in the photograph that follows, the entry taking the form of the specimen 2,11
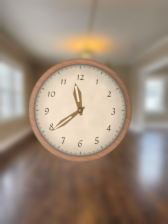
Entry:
11,39
